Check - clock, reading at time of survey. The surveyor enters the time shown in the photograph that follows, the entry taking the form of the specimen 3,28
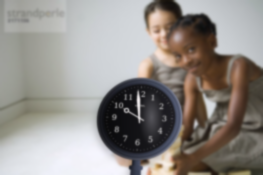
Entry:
9,59
